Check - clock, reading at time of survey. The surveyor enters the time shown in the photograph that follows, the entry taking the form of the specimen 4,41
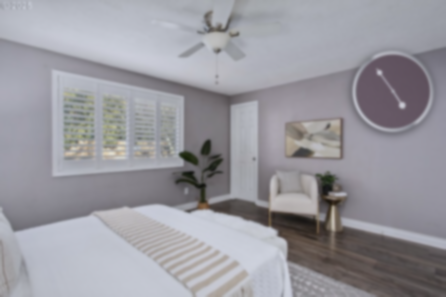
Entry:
4,54
